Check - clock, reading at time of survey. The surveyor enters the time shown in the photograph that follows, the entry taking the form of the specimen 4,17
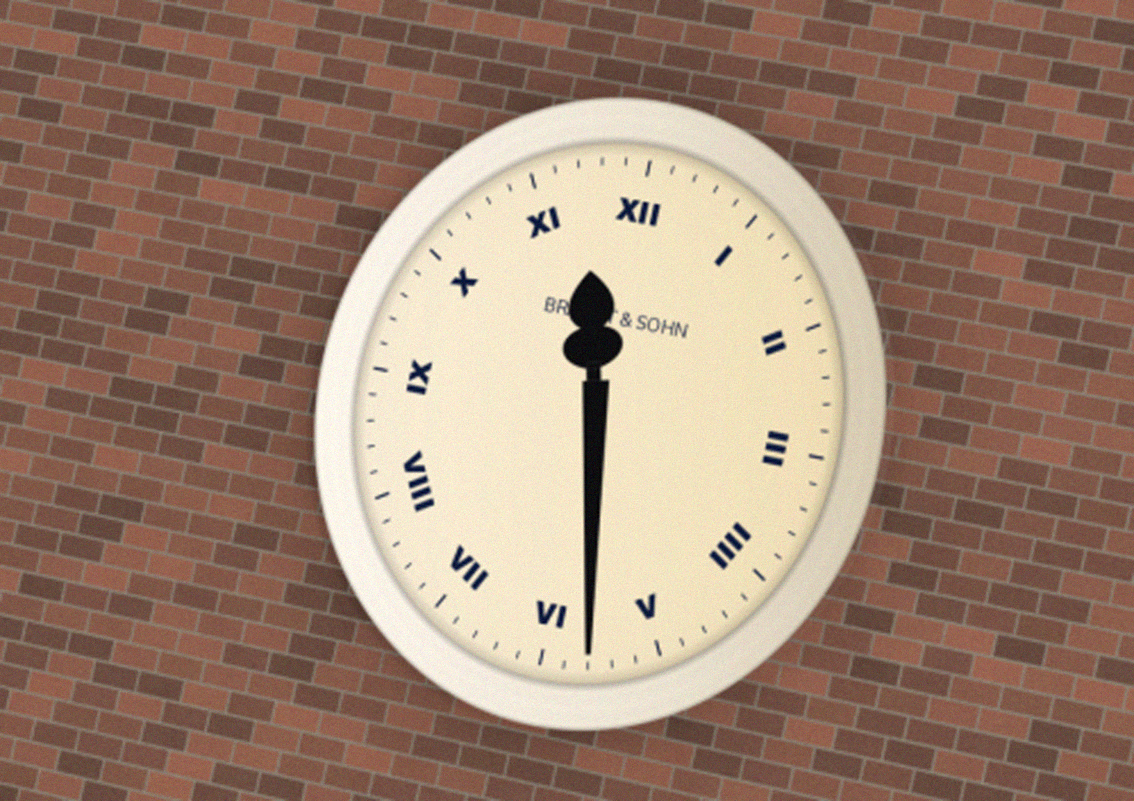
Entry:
11,28
